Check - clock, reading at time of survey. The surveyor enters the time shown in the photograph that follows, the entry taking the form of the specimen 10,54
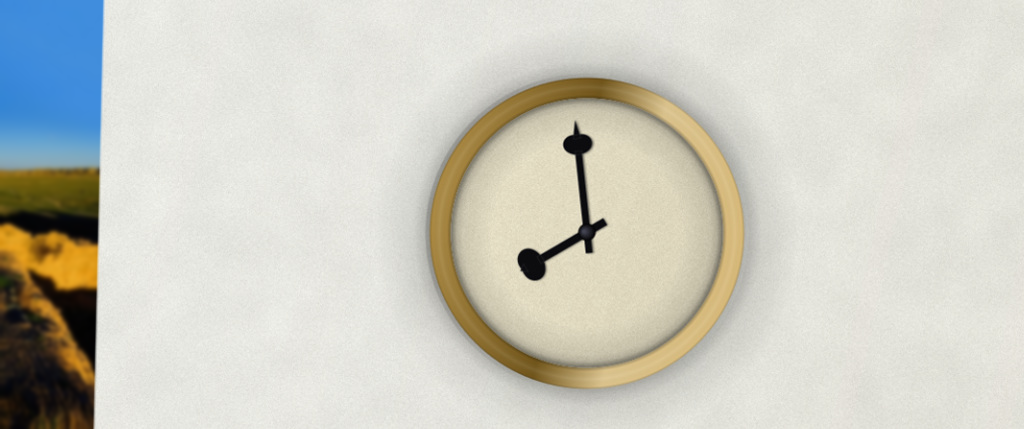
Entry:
7,59
